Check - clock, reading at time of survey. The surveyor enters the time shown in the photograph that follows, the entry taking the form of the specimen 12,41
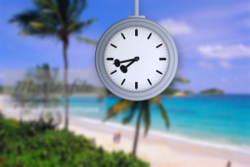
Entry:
7,43
